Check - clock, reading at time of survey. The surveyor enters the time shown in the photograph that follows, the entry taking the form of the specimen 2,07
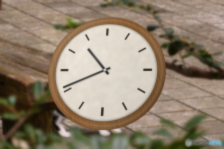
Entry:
10,41
